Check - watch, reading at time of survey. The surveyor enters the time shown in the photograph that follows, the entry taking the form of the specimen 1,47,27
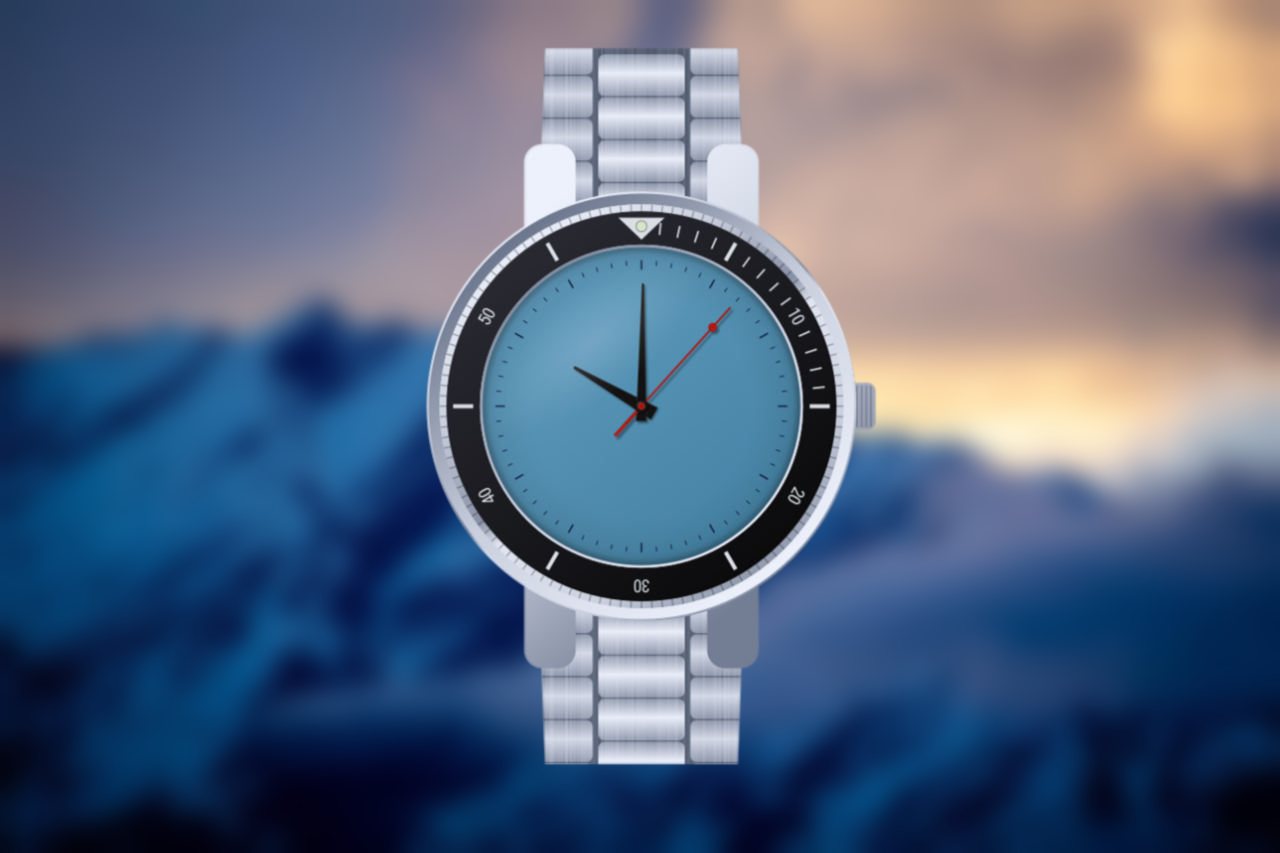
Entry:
10,00,07
